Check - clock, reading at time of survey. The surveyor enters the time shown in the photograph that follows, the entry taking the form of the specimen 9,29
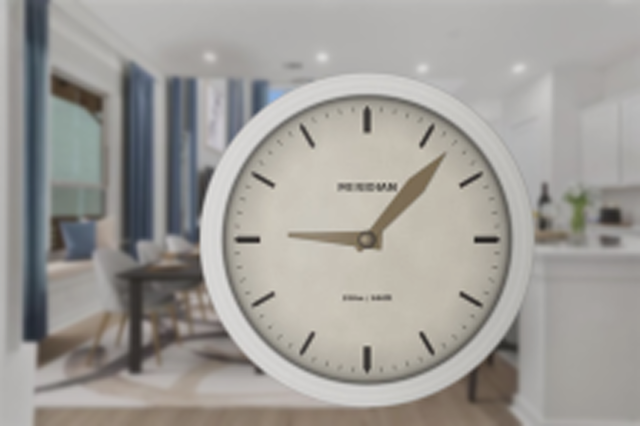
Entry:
9,07
